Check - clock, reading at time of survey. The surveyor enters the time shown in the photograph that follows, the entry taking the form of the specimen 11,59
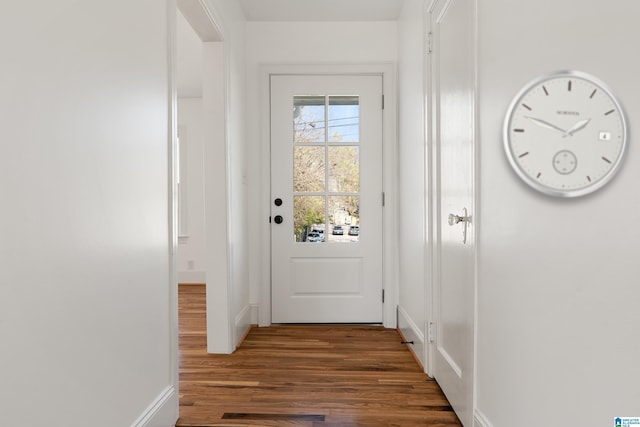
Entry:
1,48
